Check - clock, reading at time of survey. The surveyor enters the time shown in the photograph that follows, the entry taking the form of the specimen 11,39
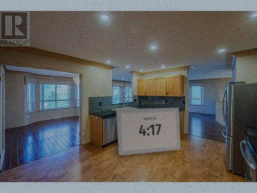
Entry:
4,17
